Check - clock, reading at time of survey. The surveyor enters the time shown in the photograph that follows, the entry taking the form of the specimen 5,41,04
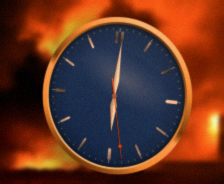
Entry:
6,00,28
